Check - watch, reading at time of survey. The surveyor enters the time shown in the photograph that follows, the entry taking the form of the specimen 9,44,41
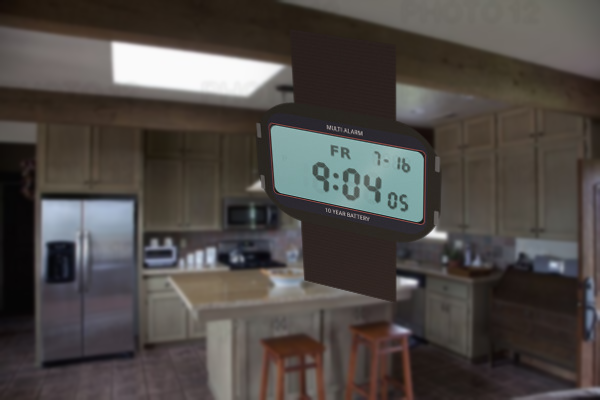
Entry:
9,04,05
